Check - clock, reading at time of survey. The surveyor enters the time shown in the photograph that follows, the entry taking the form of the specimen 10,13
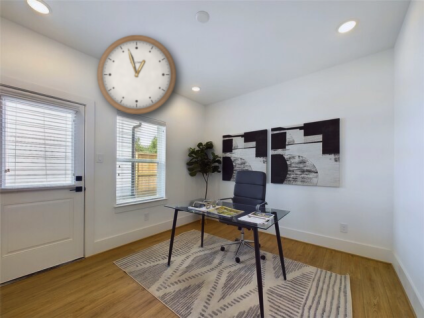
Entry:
12,57
